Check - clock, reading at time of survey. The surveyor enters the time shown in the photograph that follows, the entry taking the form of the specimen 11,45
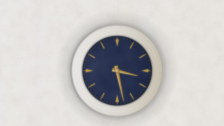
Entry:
3,28
